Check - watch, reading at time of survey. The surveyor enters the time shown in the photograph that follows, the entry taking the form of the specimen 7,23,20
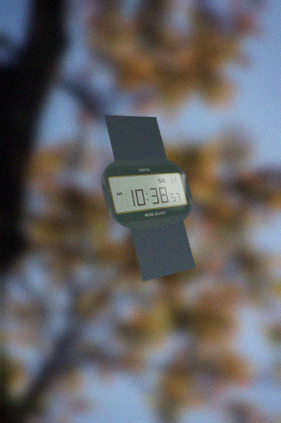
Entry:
10,38,57
